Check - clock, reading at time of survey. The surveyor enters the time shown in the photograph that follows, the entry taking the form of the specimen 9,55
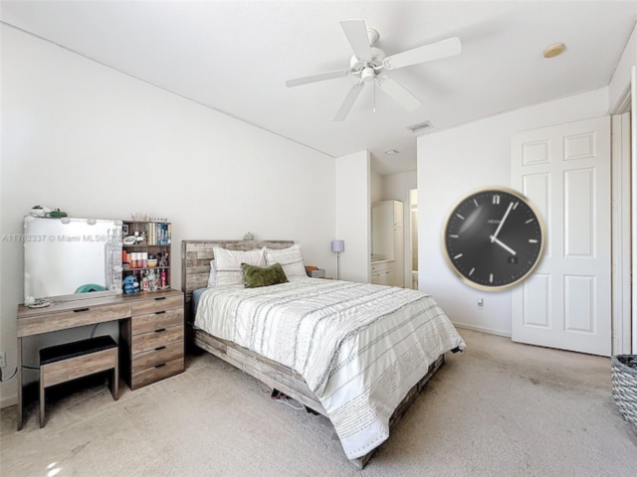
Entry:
4,04
